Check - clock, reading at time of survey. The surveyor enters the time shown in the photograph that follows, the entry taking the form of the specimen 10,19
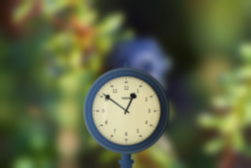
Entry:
12,51
